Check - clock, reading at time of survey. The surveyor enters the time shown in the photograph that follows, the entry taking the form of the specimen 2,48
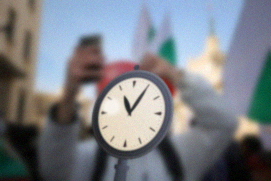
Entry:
11,05
